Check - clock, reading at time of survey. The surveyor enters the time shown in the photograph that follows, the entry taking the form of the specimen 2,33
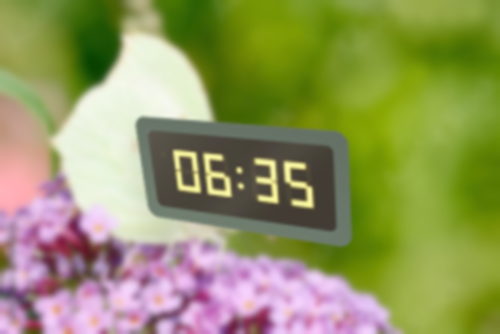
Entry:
6,35
